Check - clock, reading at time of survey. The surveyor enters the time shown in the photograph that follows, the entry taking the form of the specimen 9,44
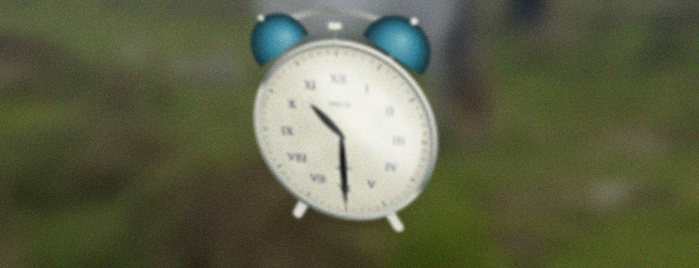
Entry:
10,30
